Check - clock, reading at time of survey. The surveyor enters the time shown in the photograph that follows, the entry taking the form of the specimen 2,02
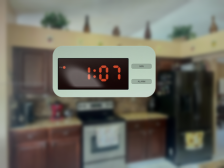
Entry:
1,07
